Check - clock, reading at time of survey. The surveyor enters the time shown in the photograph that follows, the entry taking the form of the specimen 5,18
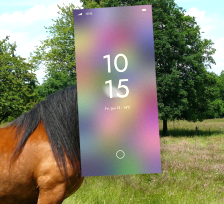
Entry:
10,15
